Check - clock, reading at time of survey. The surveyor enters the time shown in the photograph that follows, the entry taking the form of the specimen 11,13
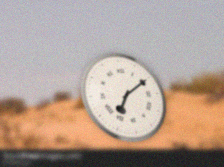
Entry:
7,10
